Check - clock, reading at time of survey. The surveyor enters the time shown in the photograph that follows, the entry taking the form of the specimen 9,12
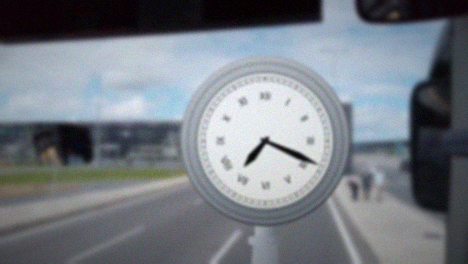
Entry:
7,19
